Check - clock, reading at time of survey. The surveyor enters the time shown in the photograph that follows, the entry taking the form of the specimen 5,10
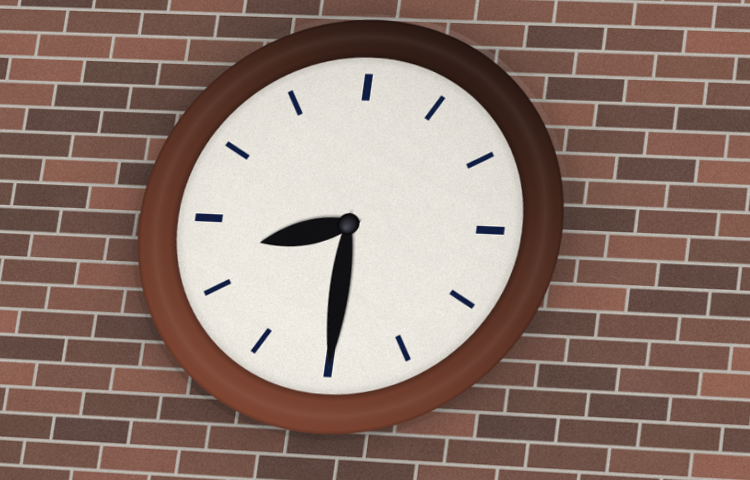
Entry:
8,30
